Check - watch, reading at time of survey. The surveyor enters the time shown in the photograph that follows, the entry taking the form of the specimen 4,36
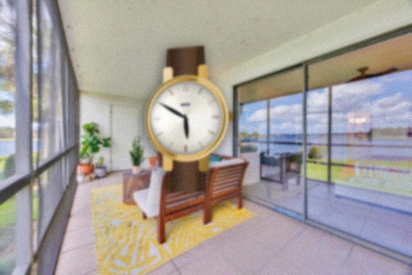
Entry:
5,50
